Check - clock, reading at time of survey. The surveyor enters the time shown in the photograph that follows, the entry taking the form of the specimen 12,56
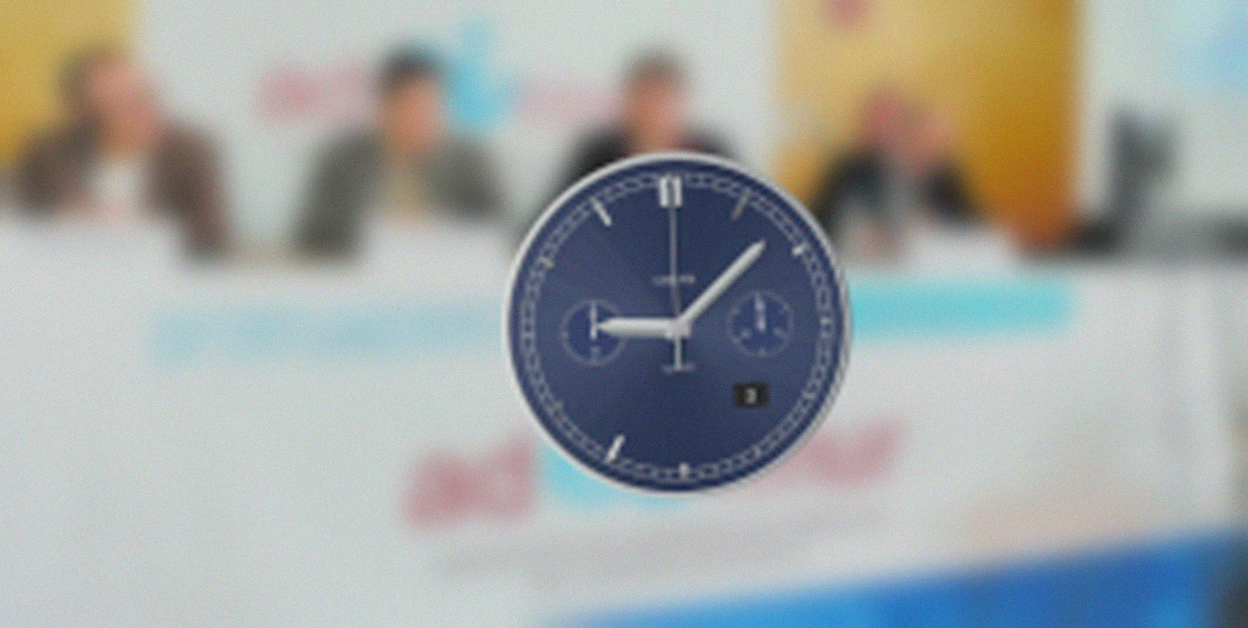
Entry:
9,08
